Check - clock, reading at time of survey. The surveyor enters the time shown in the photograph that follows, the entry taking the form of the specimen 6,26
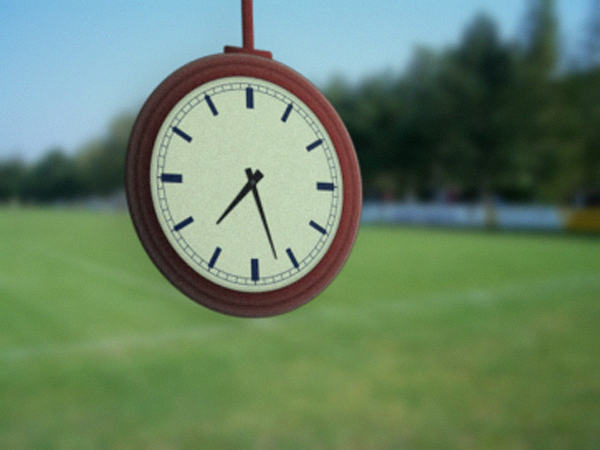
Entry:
7,27
